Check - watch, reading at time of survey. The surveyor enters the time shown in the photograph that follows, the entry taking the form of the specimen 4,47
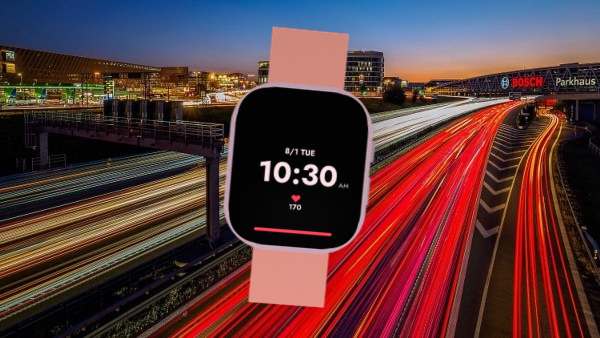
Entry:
10,30
